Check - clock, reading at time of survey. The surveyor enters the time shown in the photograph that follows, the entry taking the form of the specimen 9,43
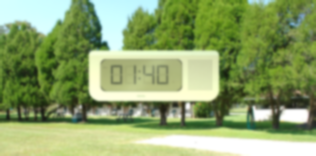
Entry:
1,40
